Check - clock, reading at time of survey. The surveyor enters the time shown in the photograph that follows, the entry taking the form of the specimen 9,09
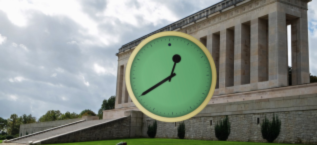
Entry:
12,40
